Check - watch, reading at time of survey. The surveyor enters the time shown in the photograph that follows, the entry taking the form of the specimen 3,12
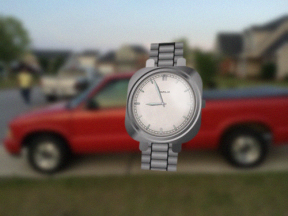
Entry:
8,56
